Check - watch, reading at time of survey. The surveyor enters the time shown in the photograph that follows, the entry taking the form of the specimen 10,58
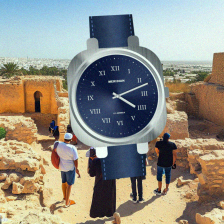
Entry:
4,12
